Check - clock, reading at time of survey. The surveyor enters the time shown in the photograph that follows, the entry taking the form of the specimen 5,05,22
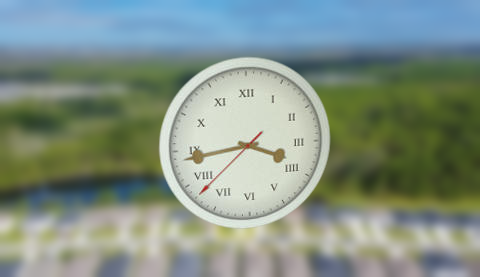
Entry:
3,43,38
